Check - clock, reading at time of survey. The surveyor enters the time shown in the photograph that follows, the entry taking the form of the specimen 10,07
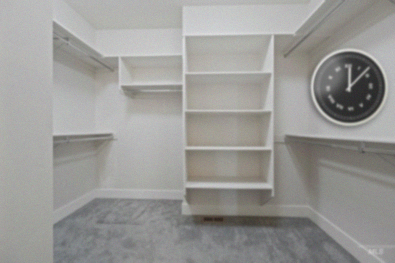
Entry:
12,08
